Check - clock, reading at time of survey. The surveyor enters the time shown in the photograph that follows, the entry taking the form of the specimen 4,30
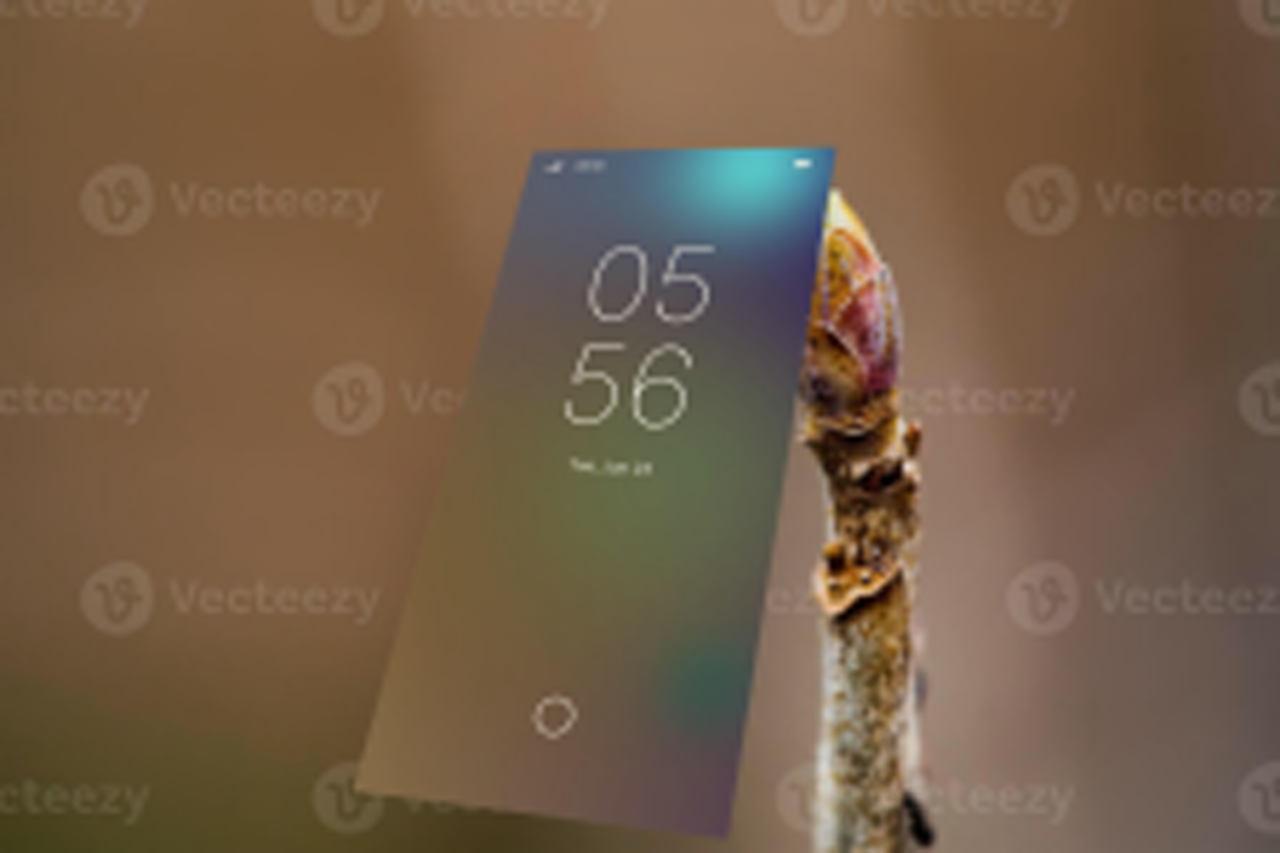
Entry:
5,56
